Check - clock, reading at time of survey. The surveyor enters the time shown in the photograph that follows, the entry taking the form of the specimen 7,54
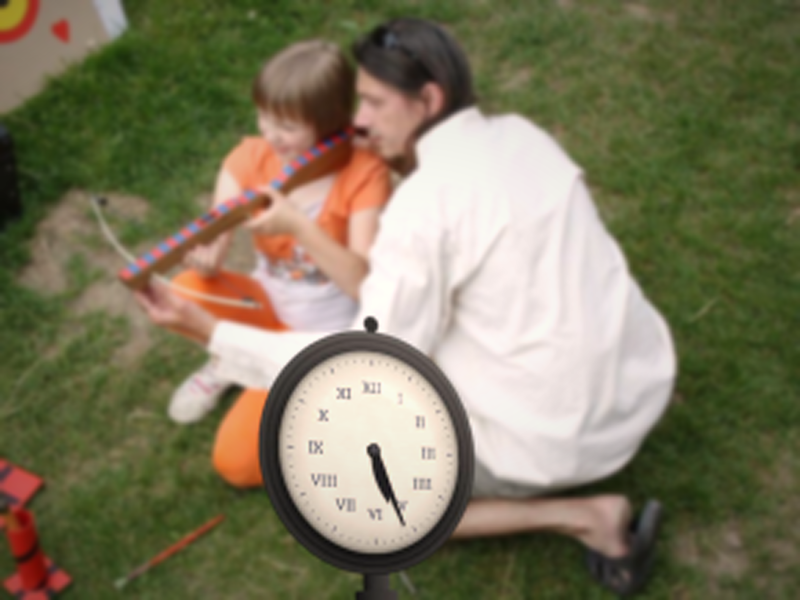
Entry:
5,26
